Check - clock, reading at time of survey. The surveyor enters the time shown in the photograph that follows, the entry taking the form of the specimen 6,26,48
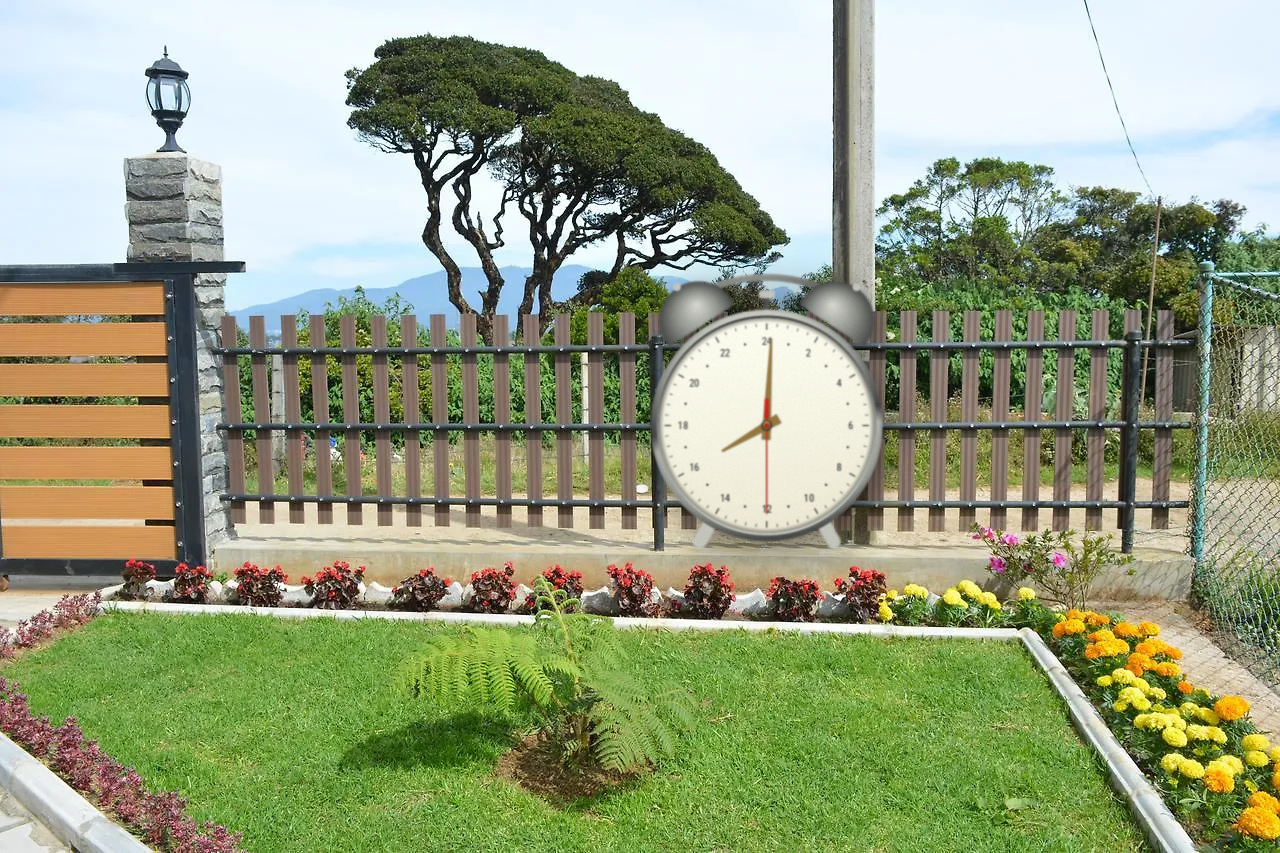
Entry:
16,00,30
